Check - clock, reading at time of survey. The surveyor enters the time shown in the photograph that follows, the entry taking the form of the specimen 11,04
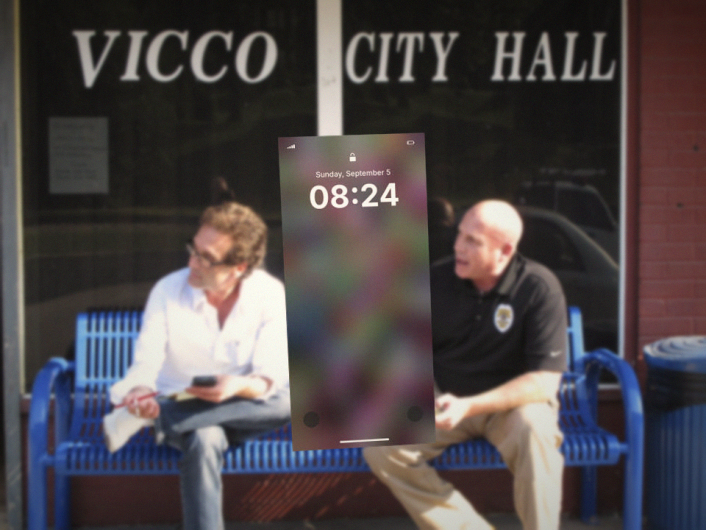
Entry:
8,24
